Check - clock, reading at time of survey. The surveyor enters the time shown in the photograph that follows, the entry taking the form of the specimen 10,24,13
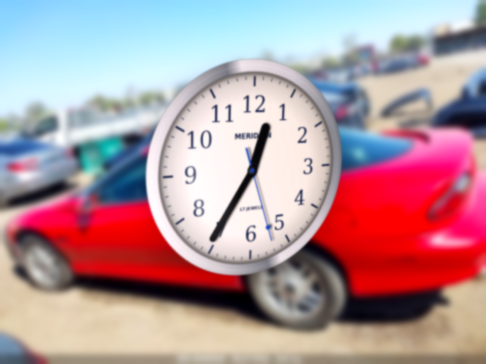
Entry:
12,35,27
